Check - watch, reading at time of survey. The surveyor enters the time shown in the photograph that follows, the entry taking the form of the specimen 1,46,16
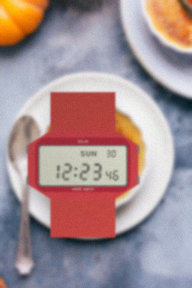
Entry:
12,23,46
